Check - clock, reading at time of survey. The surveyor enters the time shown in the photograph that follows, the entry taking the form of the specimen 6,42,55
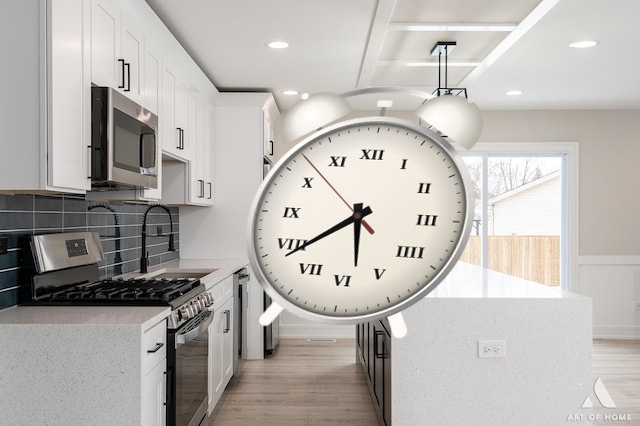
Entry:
5,38,52
